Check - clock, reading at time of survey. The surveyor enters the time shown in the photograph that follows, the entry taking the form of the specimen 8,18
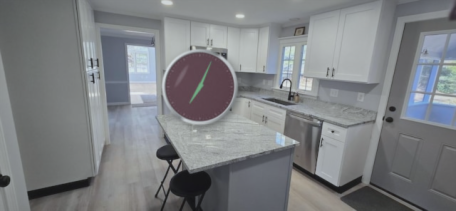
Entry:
7,04
